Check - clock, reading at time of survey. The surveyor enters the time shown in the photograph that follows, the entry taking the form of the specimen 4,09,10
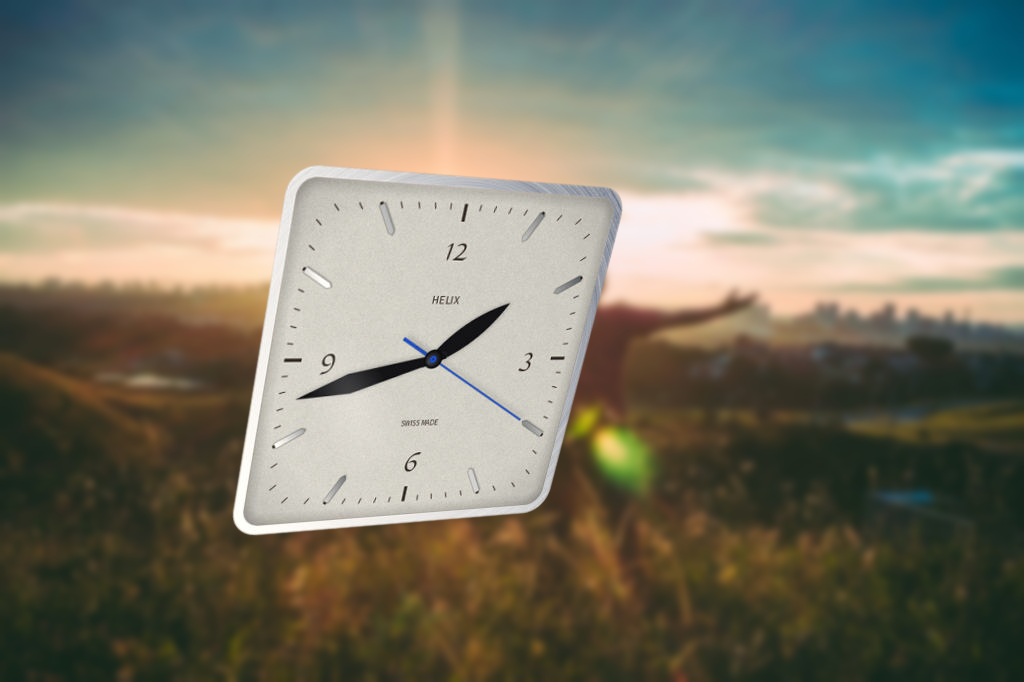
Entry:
1,42,20
